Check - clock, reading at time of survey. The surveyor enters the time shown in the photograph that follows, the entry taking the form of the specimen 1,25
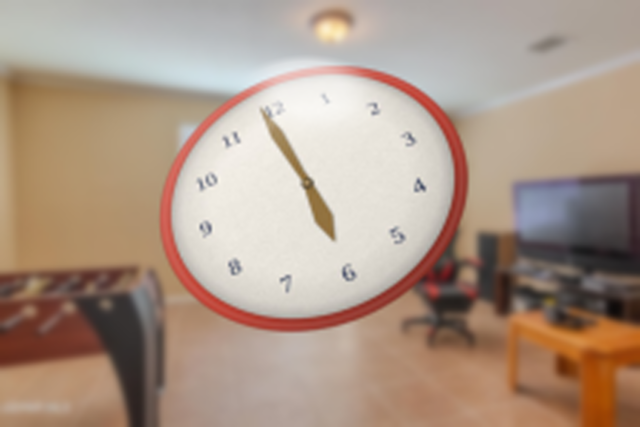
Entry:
5,59
